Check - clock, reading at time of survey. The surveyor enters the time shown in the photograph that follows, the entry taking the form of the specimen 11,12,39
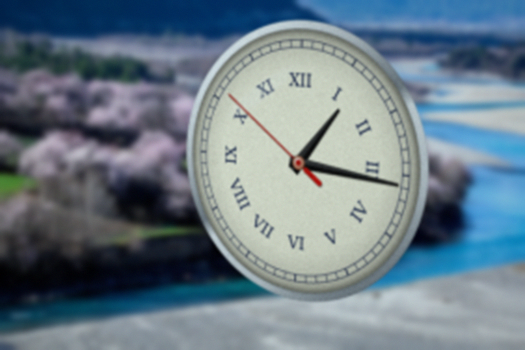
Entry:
1,15,51
